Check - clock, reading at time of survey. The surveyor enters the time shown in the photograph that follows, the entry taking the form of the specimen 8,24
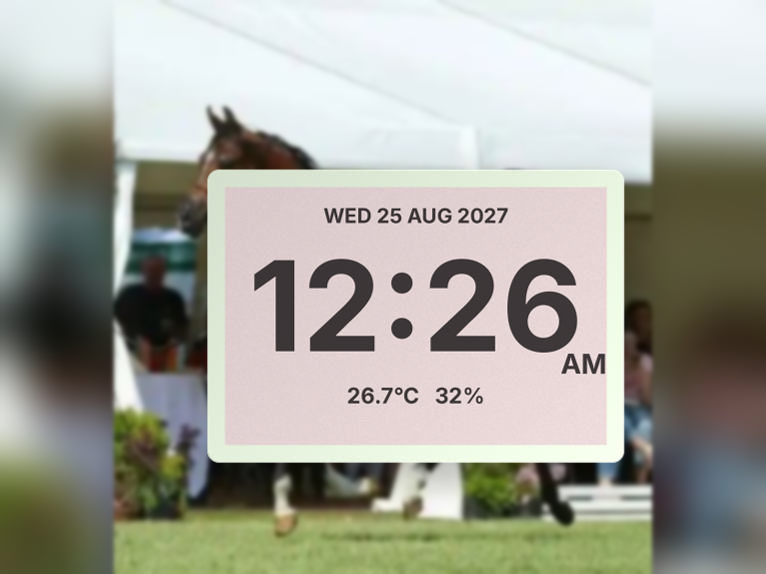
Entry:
12,26
